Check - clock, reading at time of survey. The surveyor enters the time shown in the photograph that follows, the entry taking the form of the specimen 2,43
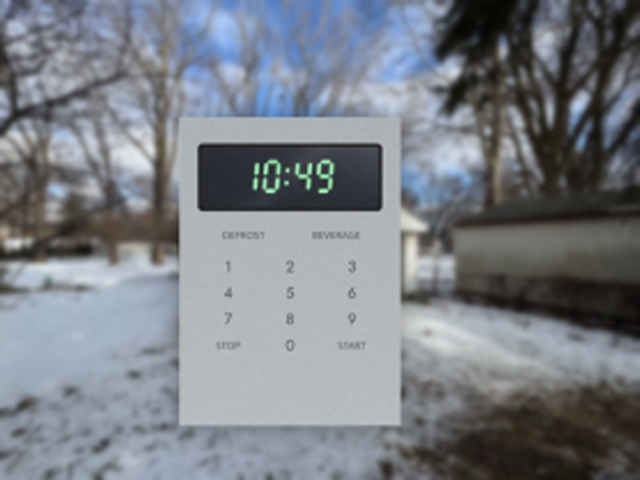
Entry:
10,49
